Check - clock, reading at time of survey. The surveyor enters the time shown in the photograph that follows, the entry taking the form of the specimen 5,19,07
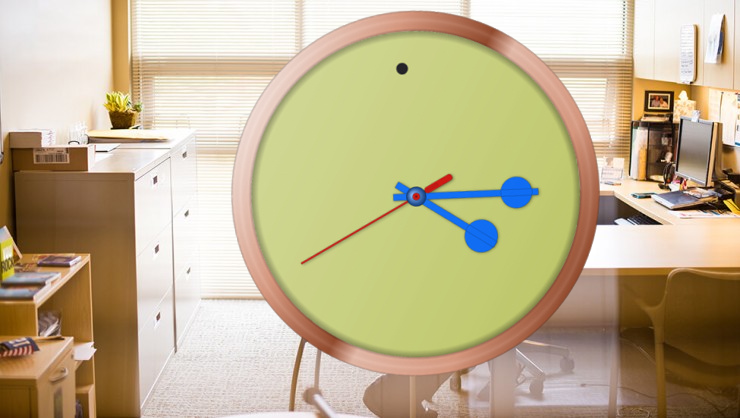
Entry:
4,15,41
